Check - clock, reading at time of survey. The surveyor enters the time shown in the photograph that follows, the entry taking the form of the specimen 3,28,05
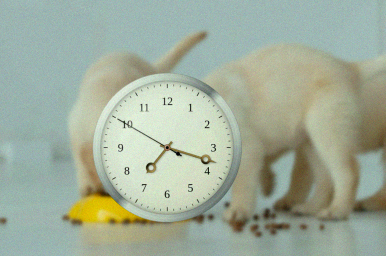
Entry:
7,17,50
